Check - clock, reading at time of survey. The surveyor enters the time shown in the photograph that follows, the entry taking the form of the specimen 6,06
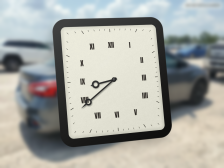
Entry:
8,39
